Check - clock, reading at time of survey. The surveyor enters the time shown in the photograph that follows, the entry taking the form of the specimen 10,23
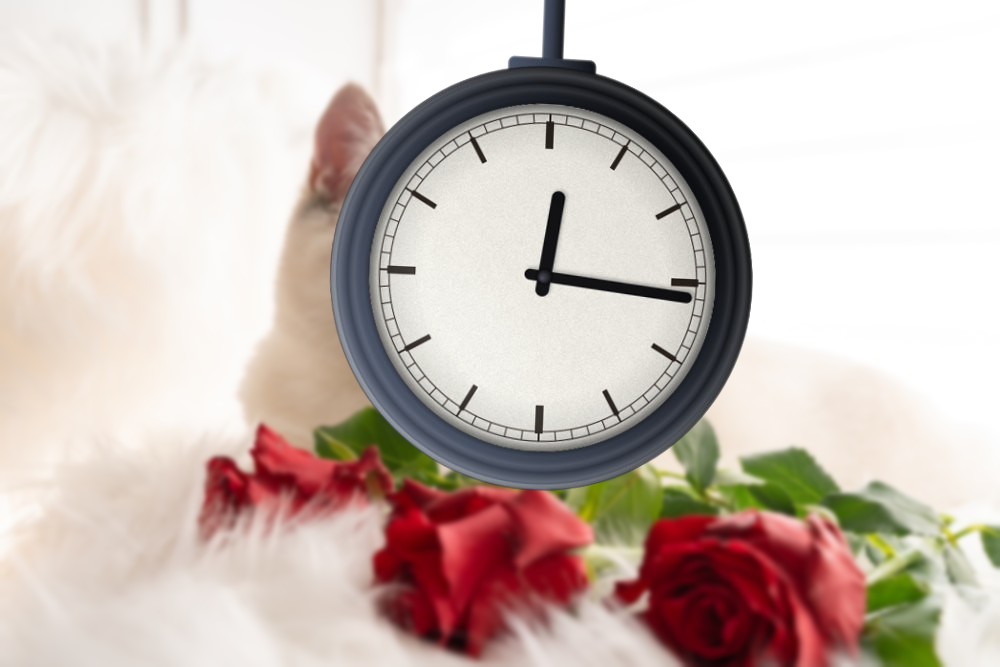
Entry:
12,16
